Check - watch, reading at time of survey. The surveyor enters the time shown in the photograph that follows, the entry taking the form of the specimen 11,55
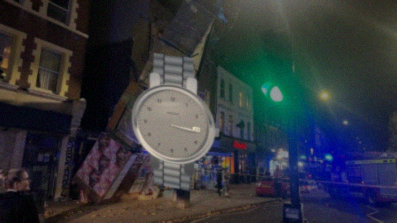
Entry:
3,16
